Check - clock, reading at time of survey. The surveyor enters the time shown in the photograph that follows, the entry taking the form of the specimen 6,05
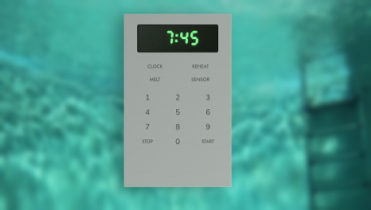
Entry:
7,45
